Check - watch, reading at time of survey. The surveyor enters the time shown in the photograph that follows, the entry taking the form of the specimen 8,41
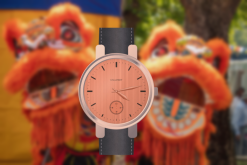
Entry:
4,13
